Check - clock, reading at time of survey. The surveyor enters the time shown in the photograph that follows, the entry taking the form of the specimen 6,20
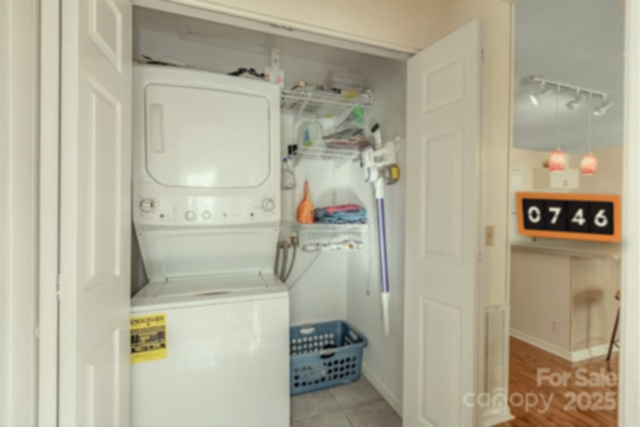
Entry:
7,46
